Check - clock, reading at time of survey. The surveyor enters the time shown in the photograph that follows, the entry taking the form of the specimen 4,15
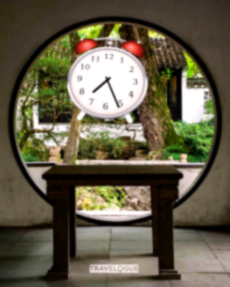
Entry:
7,26
